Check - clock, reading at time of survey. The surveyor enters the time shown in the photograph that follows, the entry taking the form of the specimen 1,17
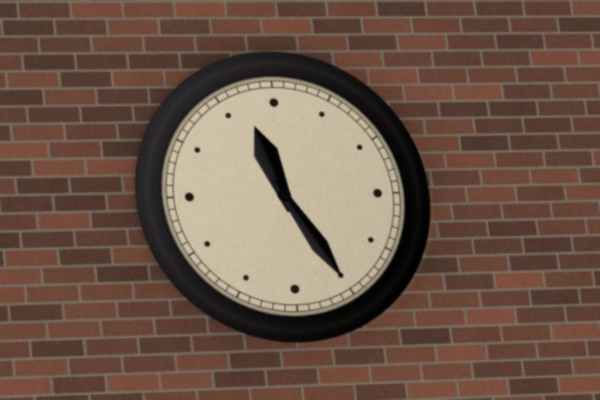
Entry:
11,25
